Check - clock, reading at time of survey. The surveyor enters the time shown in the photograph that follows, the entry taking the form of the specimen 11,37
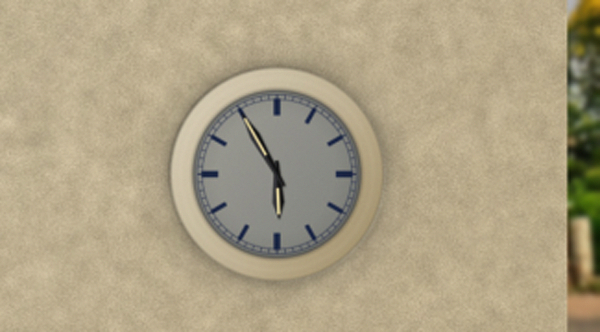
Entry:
5,55
